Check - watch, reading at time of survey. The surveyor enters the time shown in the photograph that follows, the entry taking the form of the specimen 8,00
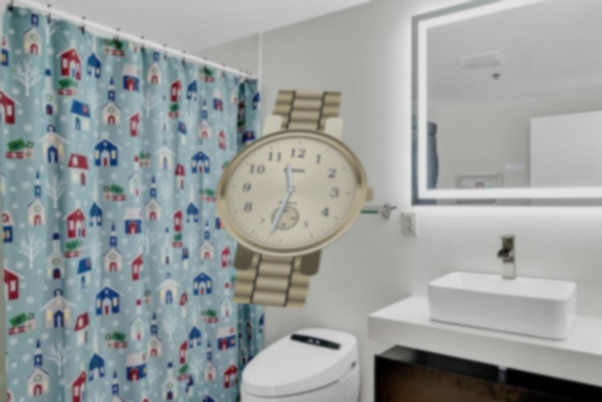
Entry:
11,32
